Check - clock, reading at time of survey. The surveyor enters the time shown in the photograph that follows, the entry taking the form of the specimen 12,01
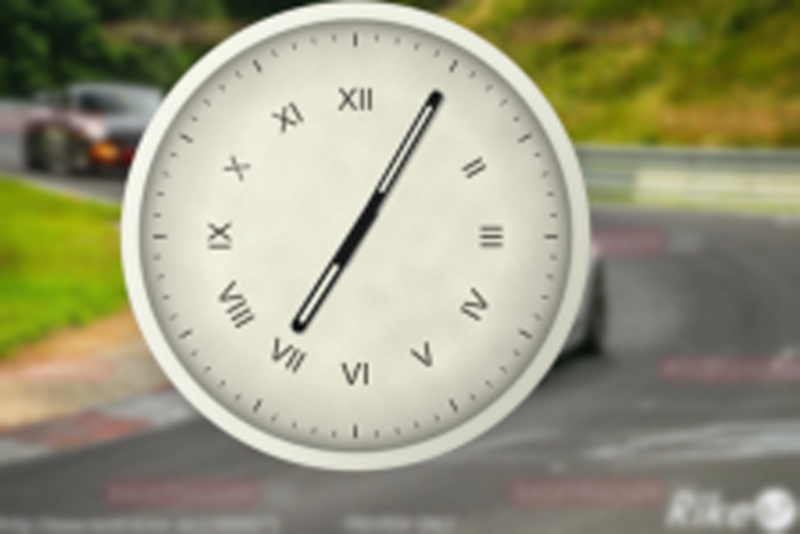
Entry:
7,05
